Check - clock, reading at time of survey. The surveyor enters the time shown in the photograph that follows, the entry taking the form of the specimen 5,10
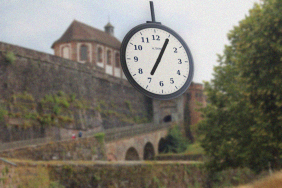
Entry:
7,05
